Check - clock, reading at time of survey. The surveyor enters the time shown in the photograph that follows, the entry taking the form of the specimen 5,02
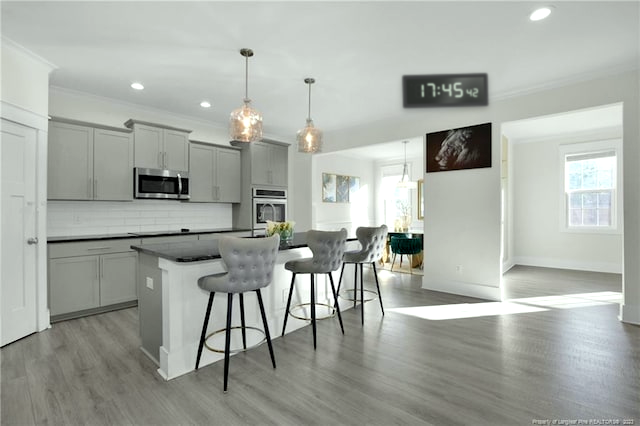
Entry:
17,45
